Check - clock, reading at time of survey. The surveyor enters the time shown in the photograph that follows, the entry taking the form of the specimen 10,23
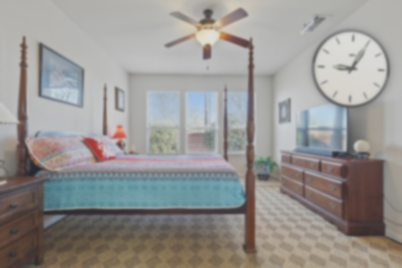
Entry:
9,05
